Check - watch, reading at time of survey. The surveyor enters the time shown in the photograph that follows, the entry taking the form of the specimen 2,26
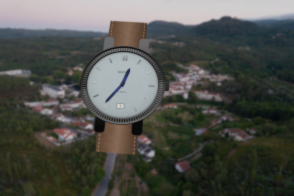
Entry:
12,36
